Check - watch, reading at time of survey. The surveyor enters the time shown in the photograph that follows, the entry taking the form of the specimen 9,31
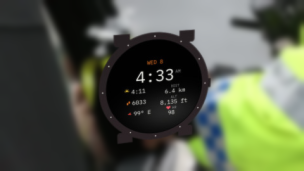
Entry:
4,33
